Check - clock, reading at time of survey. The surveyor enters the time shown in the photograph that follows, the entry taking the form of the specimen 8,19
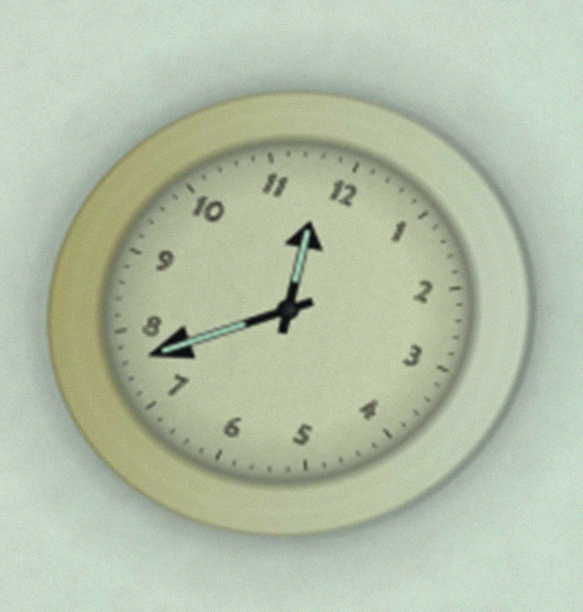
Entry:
11,38
